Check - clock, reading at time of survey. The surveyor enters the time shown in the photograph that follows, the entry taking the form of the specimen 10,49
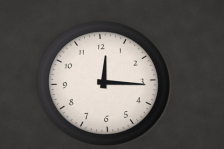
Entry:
12,16
